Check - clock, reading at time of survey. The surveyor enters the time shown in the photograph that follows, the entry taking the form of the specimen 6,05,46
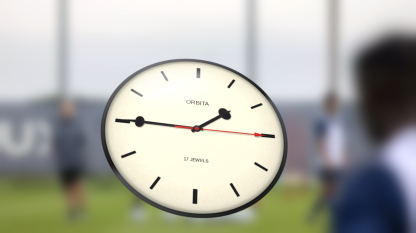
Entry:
1,45,15
